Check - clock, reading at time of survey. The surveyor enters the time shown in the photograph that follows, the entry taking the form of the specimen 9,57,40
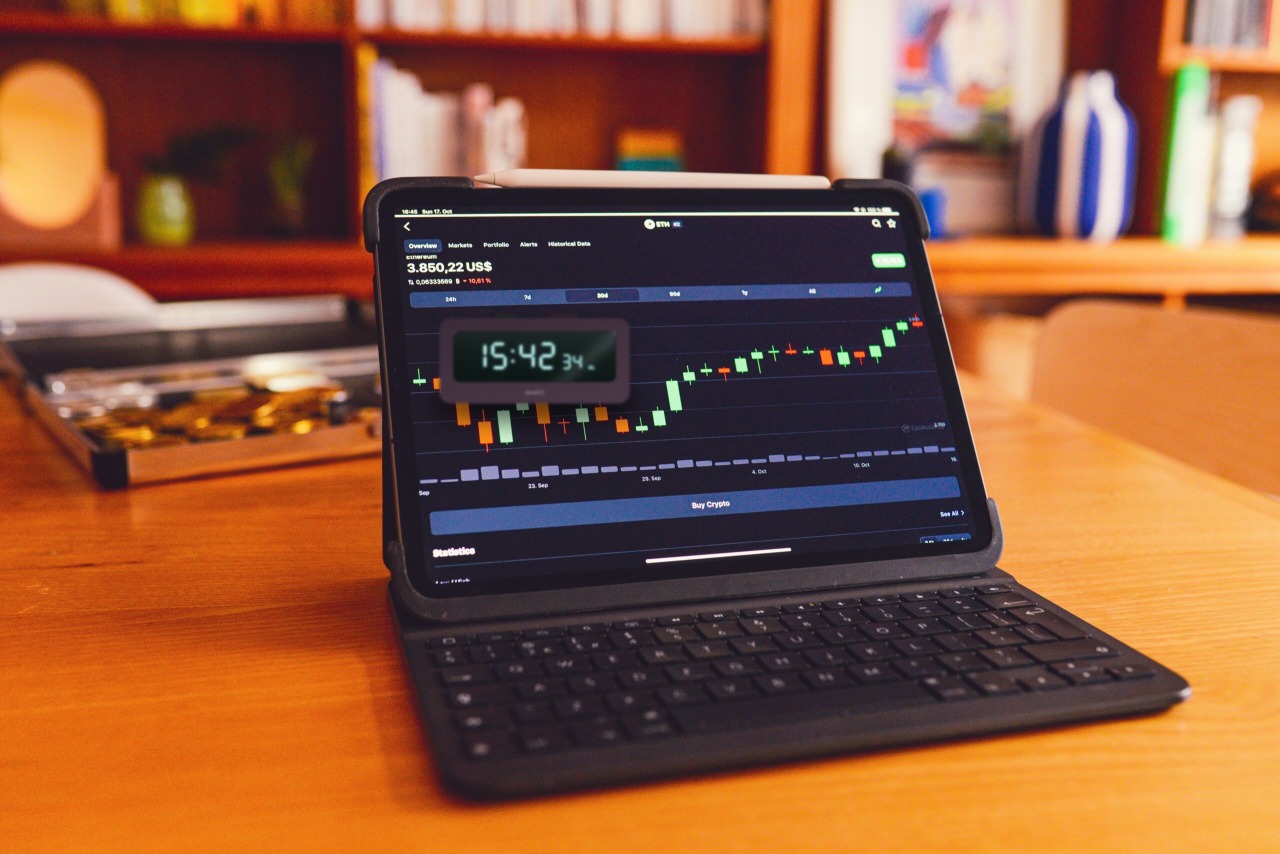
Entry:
15,42,34
